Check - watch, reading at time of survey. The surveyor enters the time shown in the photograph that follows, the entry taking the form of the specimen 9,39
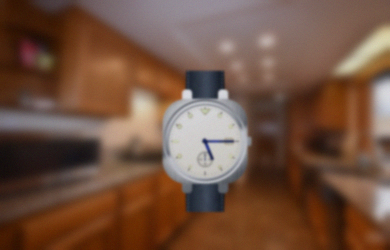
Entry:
5,15
